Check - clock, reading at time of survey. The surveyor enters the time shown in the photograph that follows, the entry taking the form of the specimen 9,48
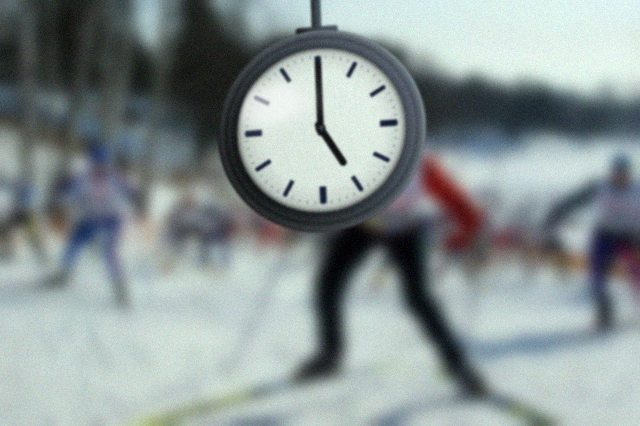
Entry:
5,00
